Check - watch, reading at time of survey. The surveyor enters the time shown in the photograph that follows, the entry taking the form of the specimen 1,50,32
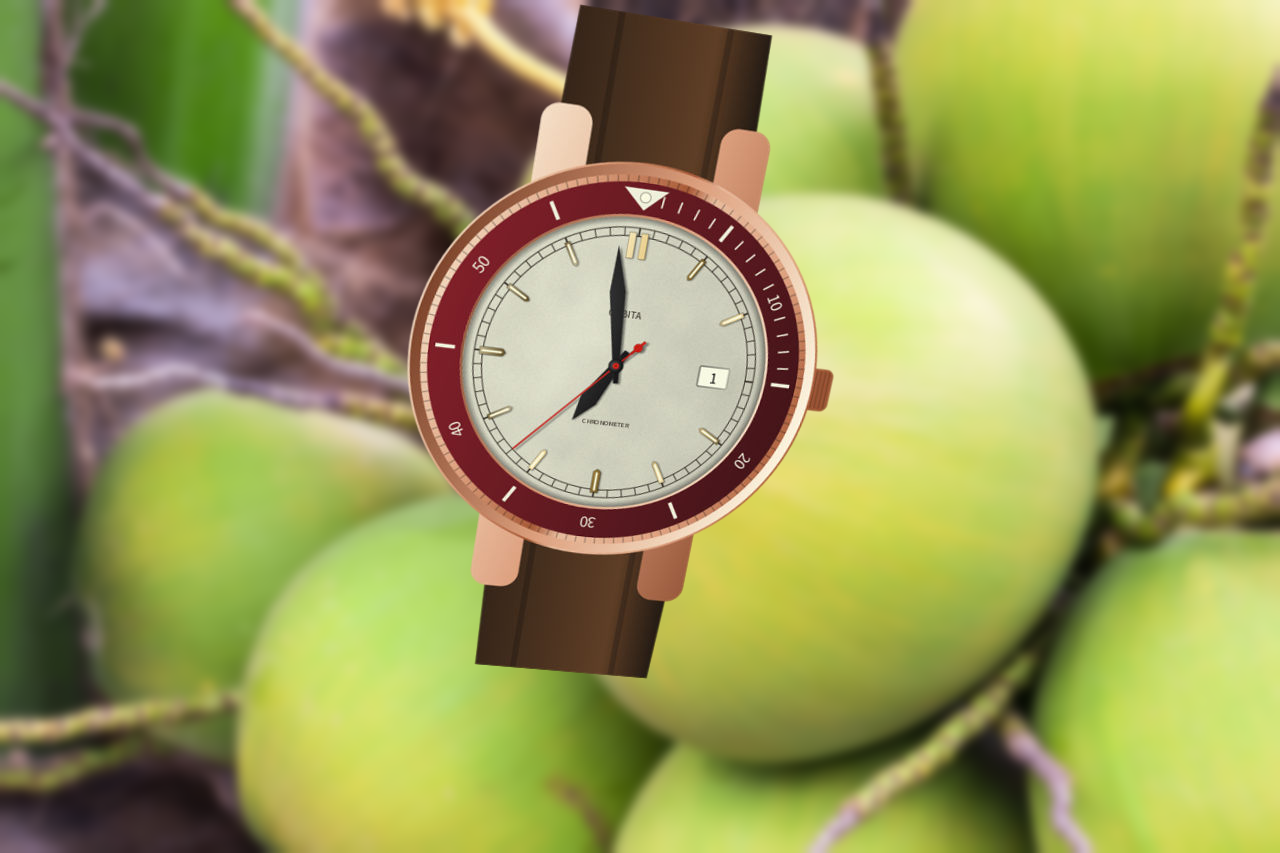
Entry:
6,58,37
